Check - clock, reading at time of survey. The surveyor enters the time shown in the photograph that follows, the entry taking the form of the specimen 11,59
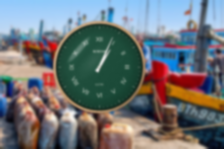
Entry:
1,04
